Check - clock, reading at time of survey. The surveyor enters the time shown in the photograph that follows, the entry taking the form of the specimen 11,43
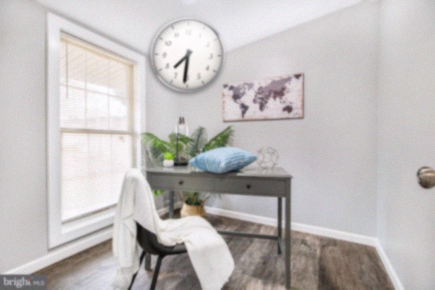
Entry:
7,31
